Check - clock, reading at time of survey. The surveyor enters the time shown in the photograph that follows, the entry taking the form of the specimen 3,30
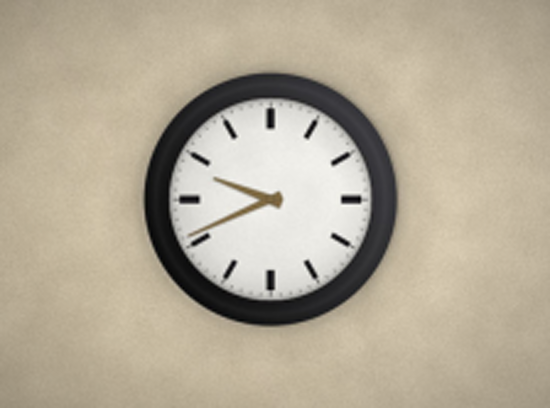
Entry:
9,41
